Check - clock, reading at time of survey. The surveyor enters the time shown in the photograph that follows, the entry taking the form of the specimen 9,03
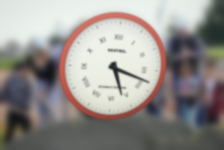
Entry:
5,18
